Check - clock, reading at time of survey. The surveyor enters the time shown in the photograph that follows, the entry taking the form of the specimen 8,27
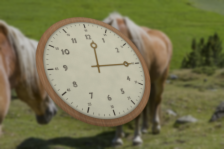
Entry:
12,15
